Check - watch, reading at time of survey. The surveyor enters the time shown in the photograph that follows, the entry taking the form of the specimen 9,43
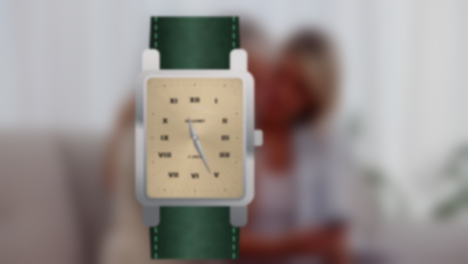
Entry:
11,26
